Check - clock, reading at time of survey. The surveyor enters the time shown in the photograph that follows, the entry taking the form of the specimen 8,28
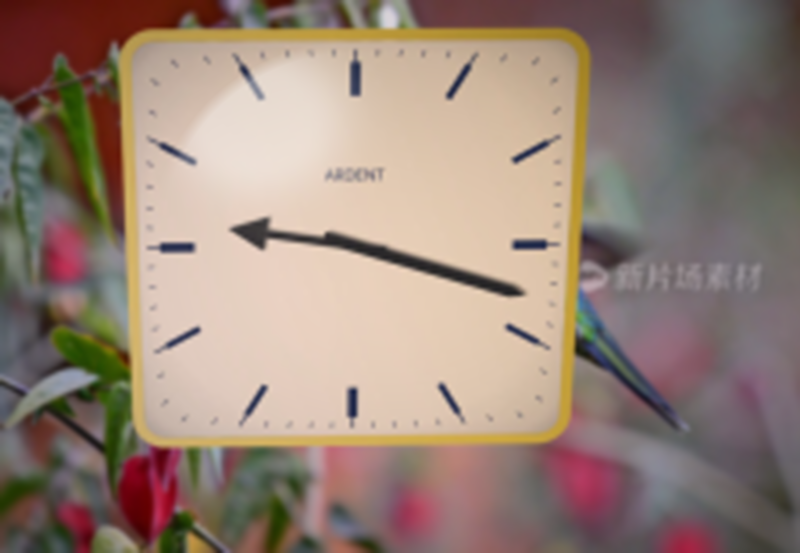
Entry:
9,18
